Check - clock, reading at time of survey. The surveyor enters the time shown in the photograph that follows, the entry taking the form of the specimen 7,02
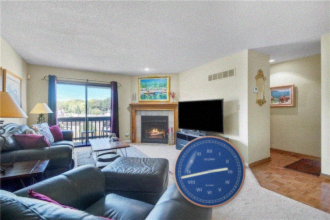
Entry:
2,43
